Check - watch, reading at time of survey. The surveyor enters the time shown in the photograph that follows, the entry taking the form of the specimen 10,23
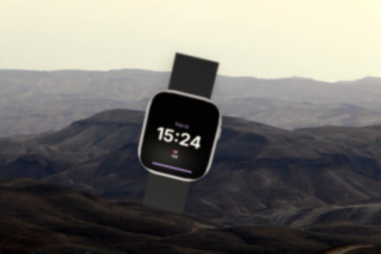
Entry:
15,24
